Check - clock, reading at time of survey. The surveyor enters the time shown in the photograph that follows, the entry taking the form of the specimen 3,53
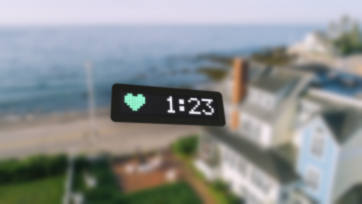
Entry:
1,23
